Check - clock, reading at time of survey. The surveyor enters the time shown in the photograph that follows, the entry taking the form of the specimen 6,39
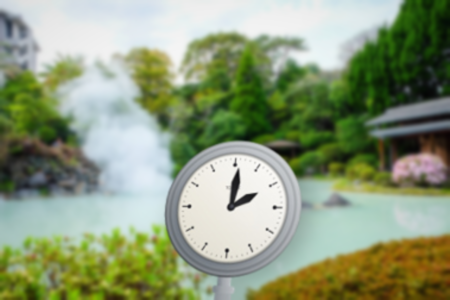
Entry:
2,01
